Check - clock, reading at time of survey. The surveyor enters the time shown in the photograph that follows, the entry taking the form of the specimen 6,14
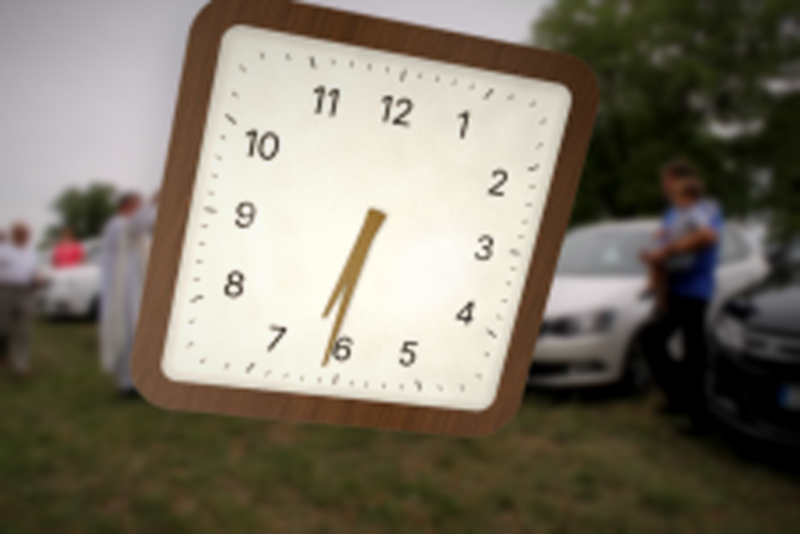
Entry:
6,31
